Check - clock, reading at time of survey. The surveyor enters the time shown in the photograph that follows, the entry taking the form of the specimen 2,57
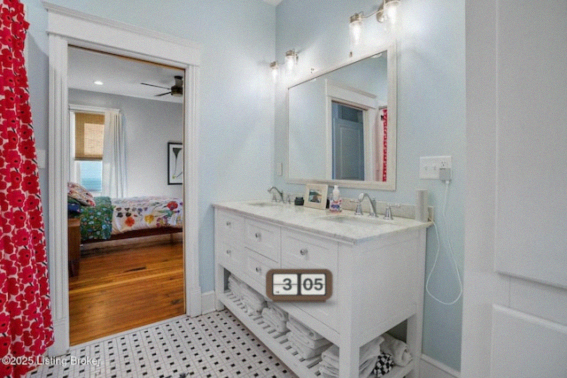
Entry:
3,05
